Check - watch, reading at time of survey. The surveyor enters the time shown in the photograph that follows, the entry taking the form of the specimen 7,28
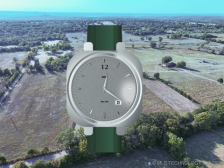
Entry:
12,21
